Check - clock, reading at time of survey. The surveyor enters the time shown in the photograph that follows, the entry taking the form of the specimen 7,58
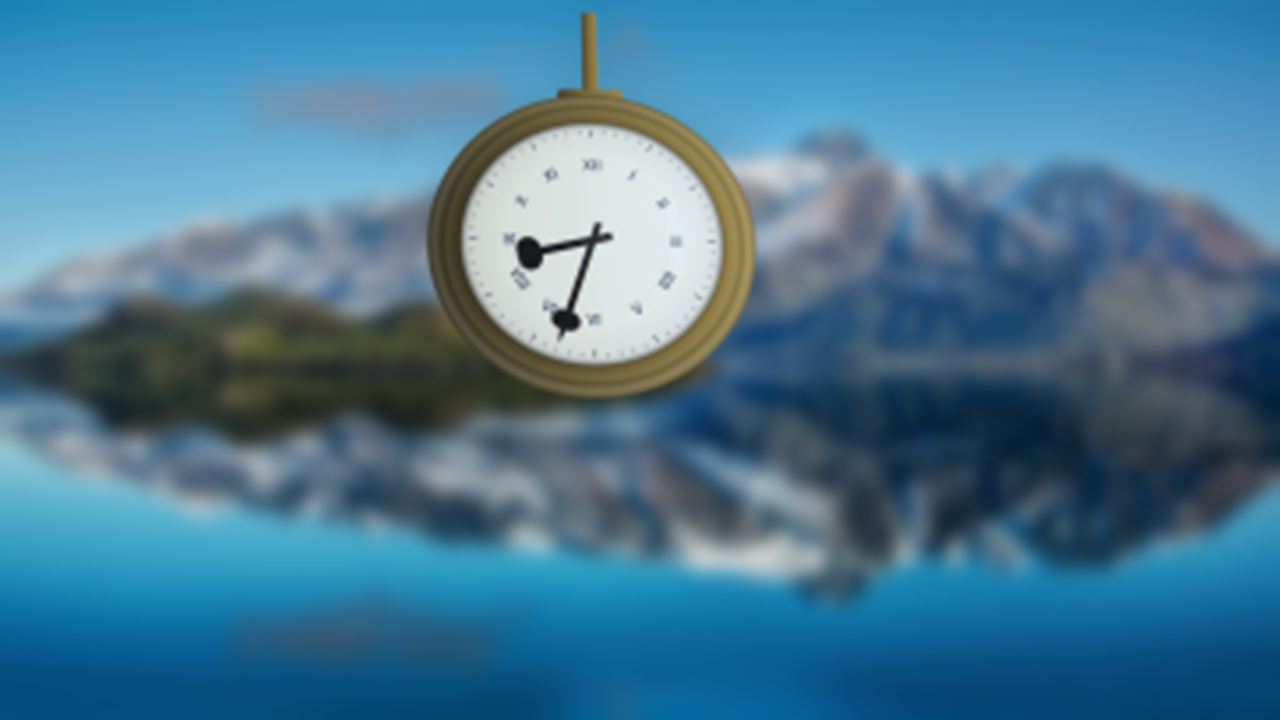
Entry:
8,33
